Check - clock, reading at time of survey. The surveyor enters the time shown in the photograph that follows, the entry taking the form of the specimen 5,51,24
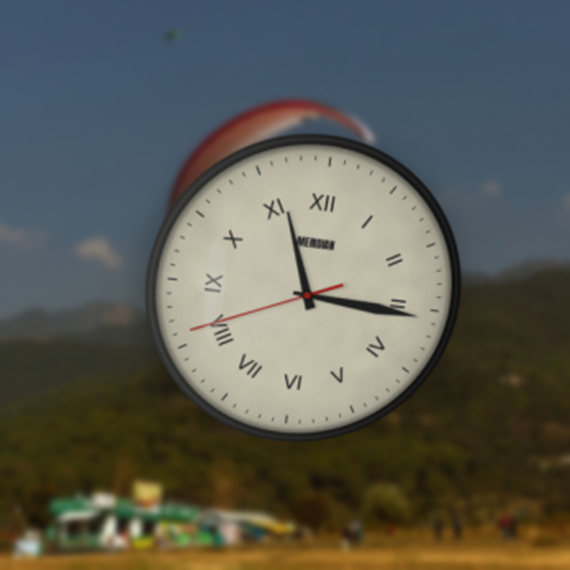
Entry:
11,15,41
